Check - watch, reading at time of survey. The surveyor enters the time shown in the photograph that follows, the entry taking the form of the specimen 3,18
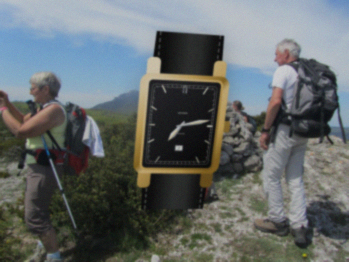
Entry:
7,13
